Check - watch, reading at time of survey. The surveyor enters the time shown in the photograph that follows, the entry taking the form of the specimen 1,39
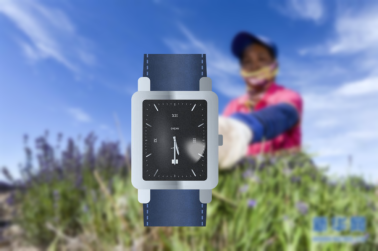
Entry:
5,30
